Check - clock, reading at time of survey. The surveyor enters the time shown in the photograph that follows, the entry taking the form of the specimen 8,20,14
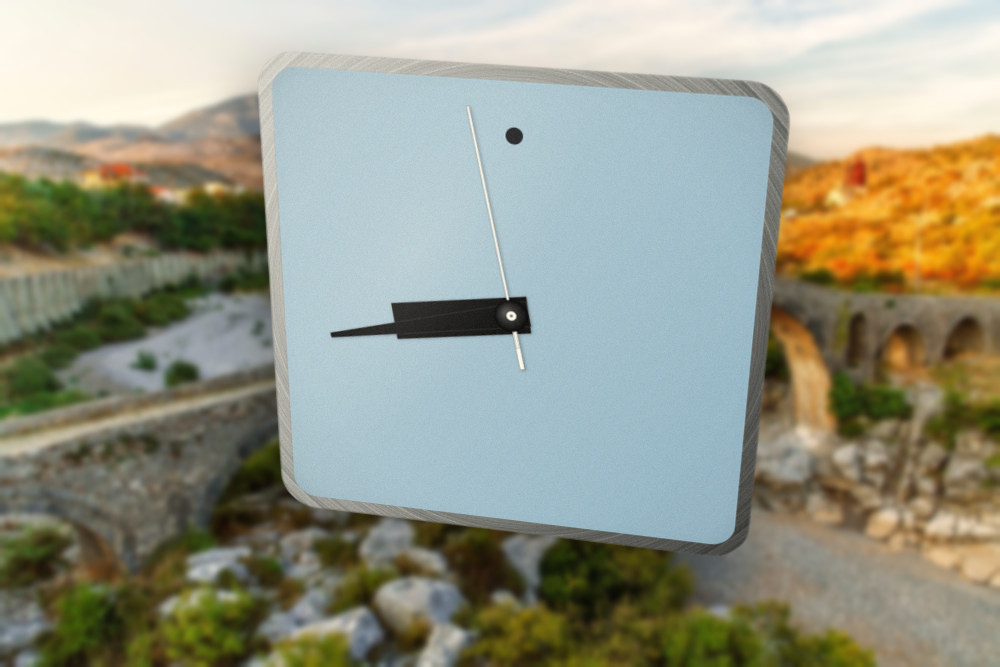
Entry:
8,42,58
